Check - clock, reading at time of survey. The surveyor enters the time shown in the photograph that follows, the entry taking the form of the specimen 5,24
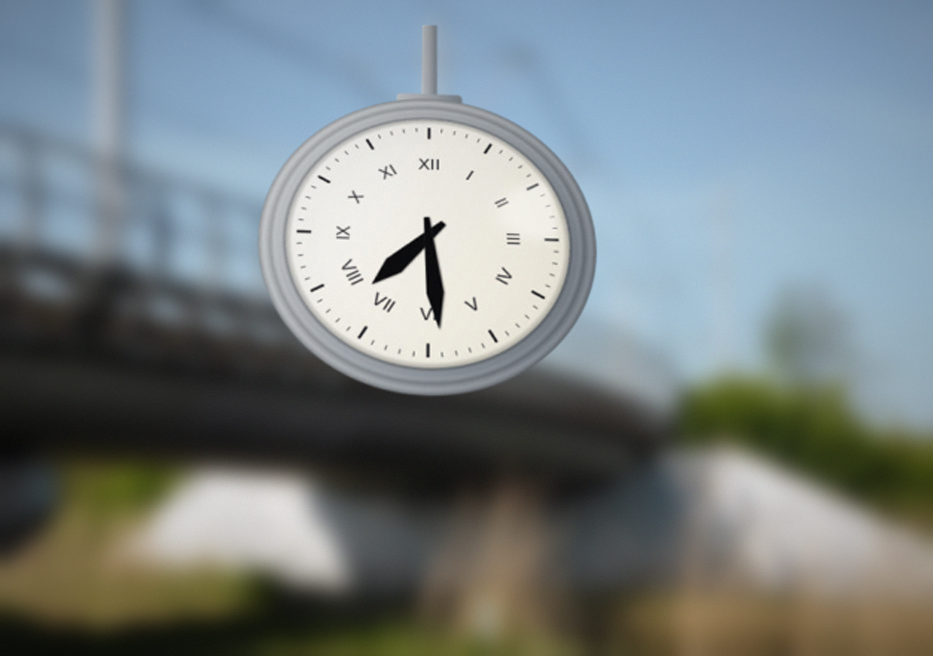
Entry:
7,29
